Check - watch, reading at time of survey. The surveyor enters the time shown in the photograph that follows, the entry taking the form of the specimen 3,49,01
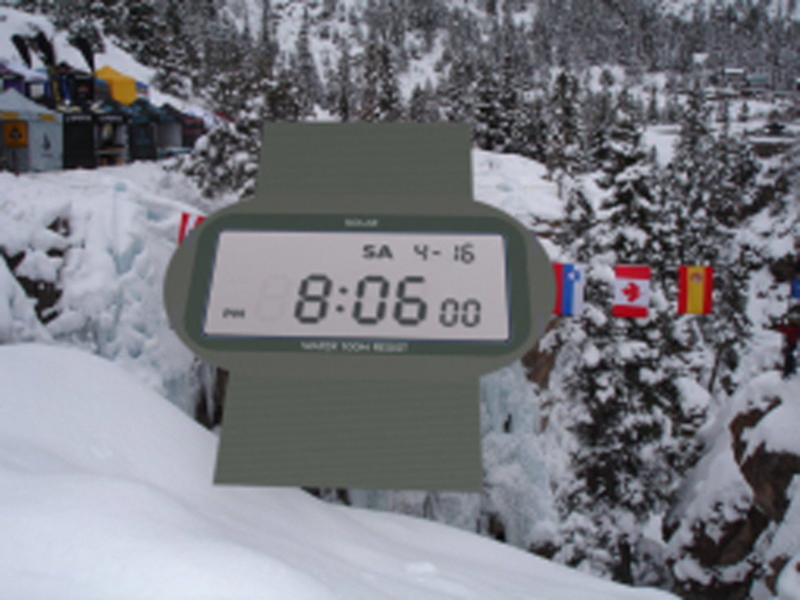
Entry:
8,06,00
